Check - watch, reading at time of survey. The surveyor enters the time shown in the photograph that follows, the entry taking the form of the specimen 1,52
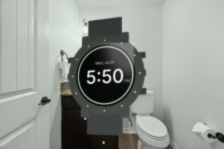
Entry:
5,50
